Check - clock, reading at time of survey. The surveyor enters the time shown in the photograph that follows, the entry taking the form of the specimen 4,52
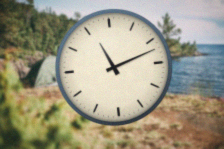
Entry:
11,12
